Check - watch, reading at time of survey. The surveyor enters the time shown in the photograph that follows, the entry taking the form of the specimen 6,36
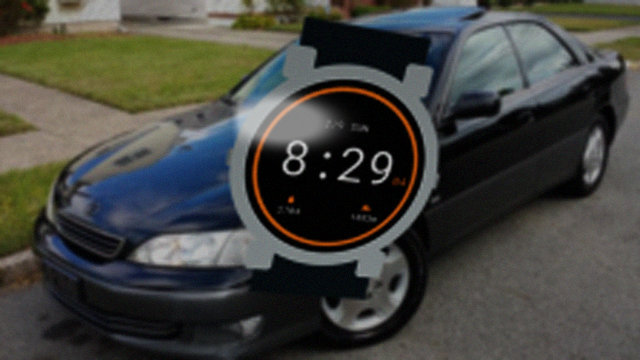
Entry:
8,29
